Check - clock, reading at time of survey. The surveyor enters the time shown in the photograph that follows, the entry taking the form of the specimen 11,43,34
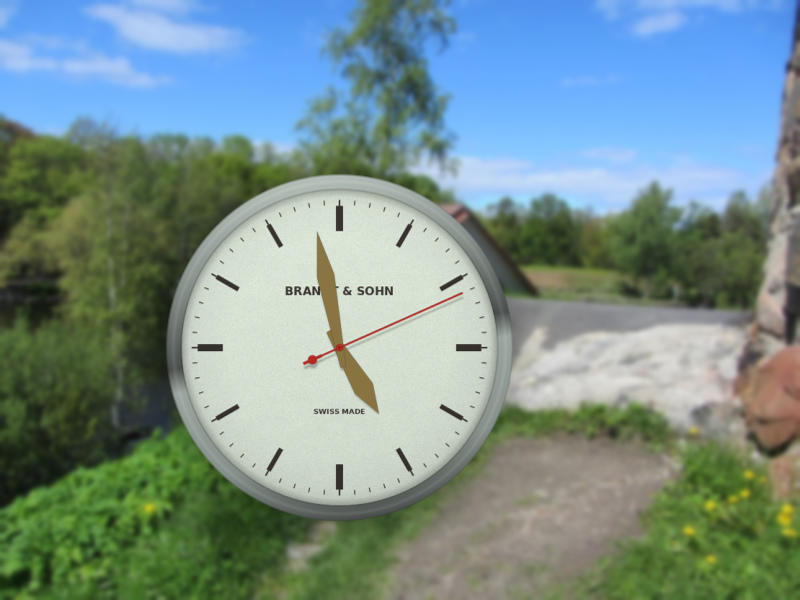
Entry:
4,58,11
